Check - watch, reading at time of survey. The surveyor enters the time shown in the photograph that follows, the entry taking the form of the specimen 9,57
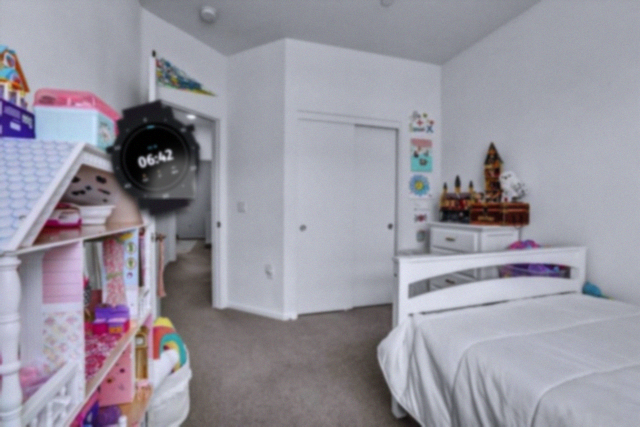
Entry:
6,42
